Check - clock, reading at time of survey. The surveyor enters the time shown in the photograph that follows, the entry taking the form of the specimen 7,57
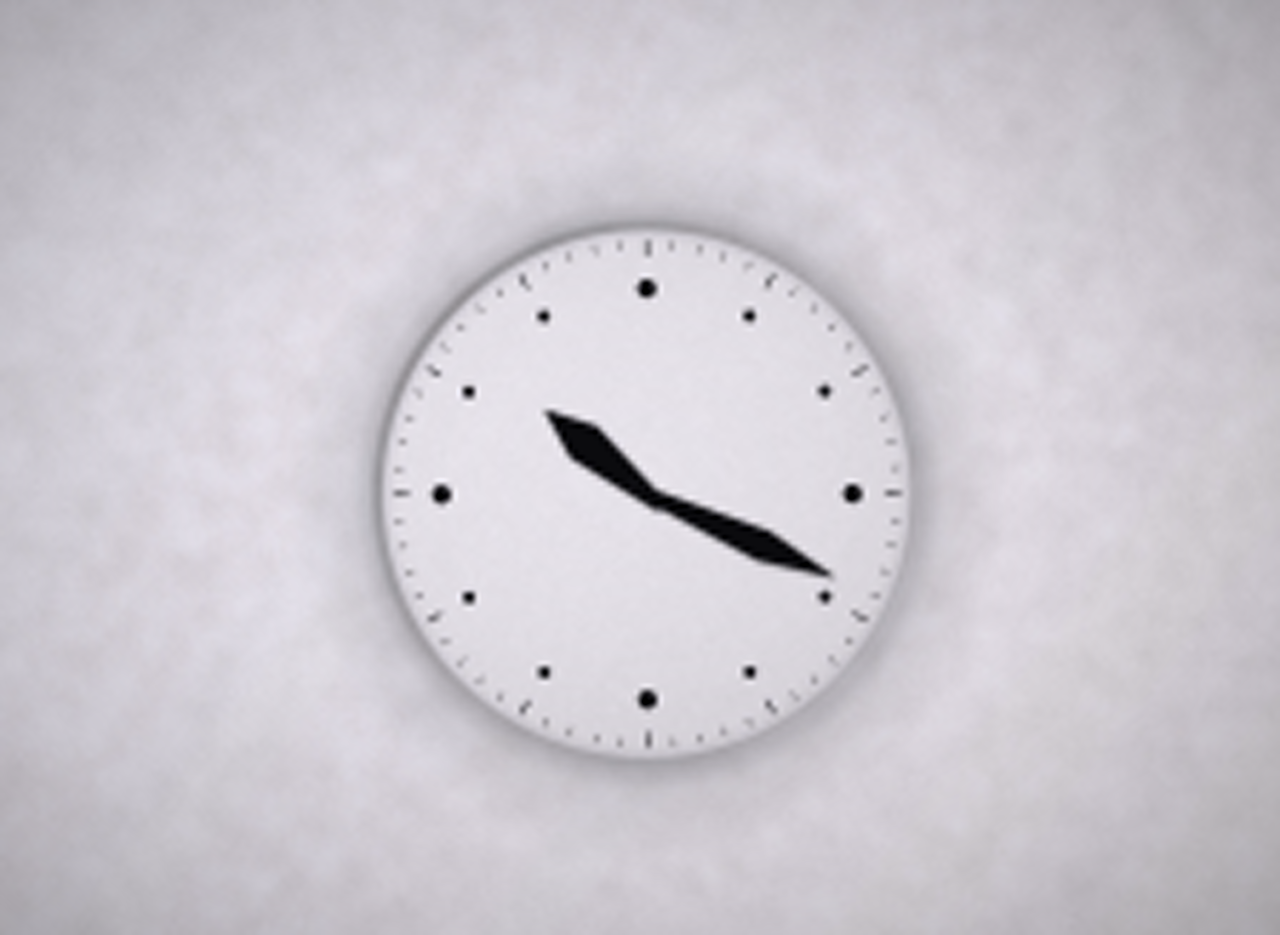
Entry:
10,19
